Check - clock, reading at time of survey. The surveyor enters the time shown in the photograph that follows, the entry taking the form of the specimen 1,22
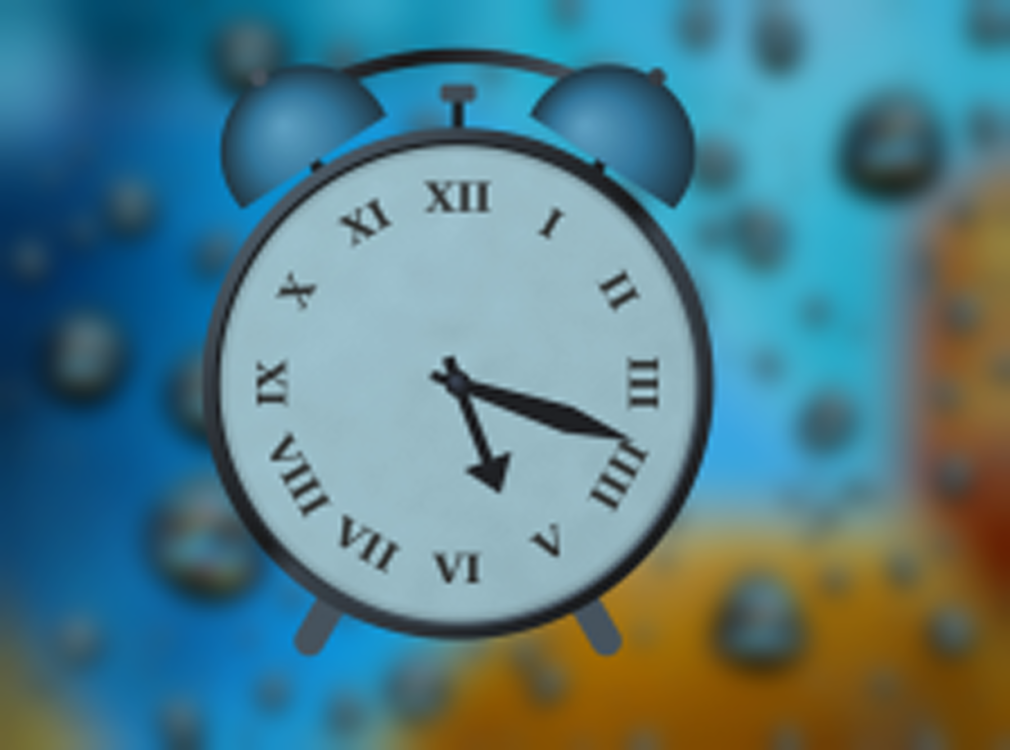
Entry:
5,18
